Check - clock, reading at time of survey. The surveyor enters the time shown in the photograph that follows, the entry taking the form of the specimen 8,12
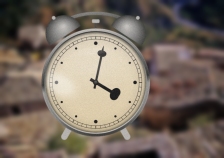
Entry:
4,02
